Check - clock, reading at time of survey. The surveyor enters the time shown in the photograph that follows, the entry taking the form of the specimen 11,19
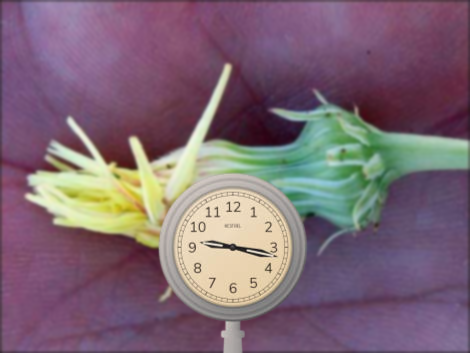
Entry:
9,17
